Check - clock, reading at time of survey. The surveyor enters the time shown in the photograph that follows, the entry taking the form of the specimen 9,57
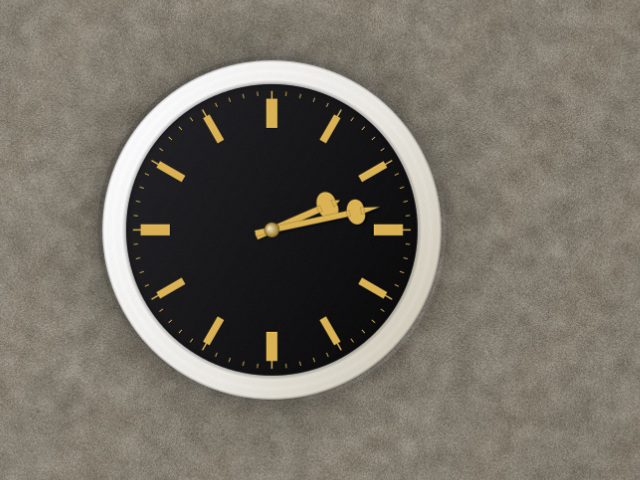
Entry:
2,13
